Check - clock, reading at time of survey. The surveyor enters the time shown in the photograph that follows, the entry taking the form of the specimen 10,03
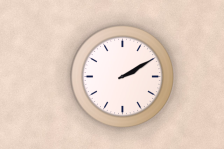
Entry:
2,10
